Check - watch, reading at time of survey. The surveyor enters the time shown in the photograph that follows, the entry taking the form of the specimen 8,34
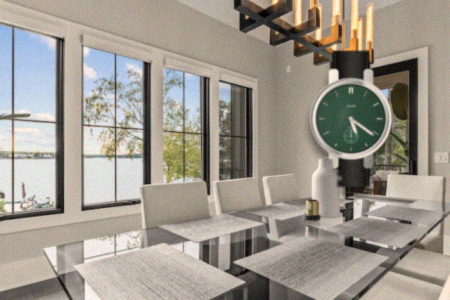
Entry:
5,21
